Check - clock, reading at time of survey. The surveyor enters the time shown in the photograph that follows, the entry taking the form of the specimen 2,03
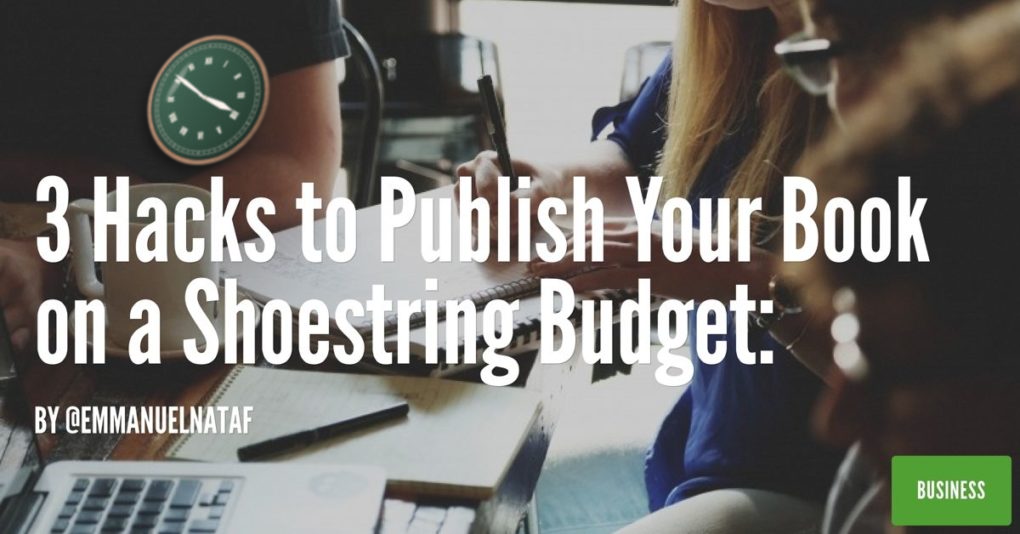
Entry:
3,51
